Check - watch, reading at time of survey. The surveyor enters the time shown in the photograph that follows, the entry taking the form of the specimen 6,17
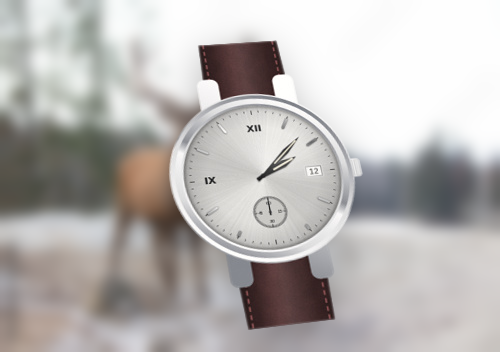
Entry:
2,08
